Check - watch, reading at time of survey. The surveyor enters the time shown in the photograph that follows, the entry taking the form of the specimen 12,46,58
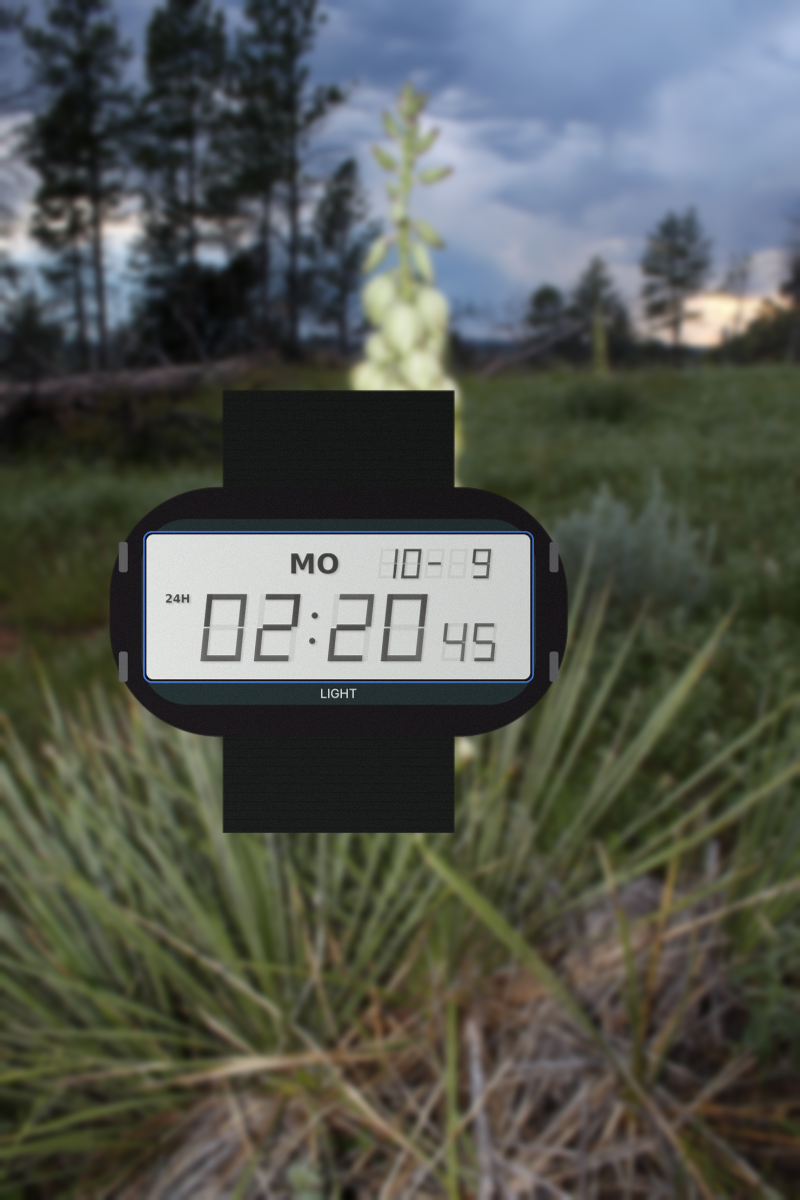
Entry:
2,20,45
